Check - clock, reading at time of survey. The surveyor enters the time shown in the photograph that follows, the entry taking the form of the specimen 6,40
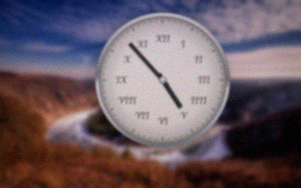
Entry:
4,53
